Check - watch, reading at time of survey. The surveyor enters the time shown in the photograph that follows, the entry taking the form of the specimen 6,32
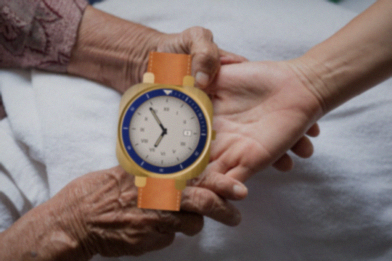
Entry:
6,54
